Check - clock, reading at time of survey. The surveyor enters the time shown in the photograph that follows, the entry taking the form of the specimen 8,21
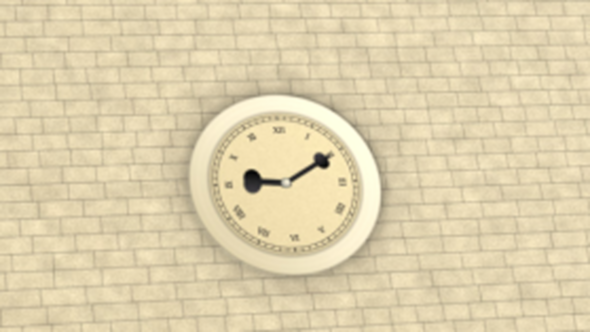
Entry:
9,10
